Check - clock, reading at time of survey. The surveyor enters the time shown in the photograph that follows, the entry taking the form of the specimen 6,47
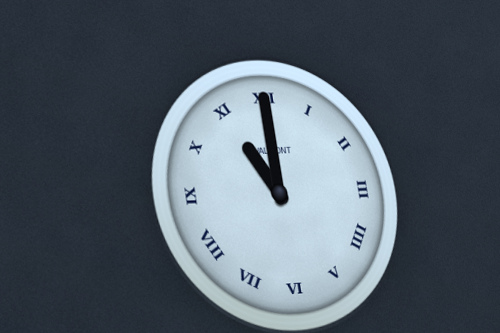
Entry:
11,00
